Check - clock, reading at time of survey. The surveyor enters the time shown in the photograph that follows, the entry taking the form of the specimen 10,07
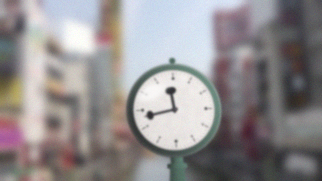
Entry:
11,43
